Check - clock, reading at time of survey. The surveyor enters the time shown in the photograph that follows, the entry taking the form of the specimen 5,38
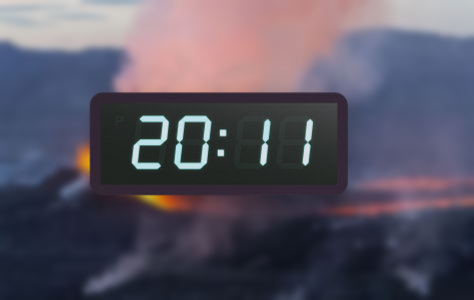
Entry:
20,11
